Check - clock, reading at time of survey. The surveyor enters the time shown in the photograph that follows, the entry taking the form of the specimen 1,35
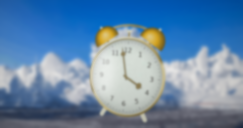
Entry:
3,58
